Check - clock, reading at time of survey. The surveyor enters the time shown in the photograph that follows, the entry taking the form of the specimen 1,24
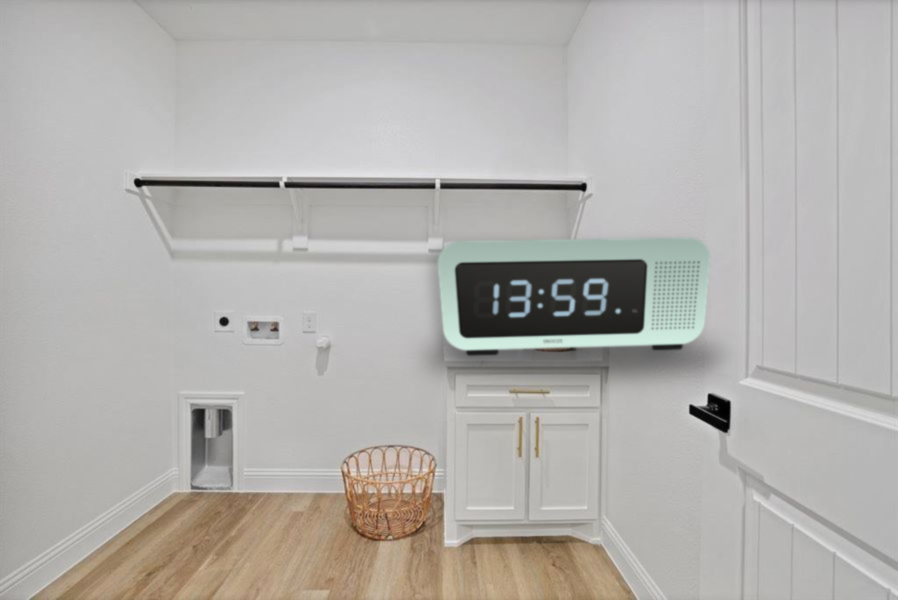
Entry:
13,59
